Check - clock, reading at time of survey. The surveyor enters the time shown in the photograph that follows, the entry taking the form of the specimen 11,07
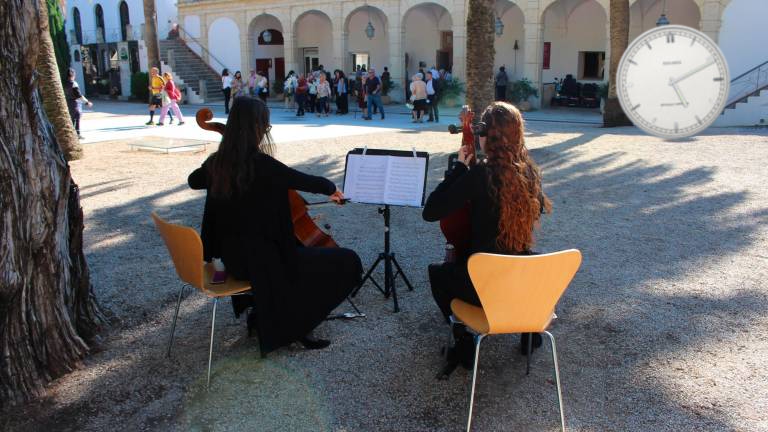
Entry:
5,11
